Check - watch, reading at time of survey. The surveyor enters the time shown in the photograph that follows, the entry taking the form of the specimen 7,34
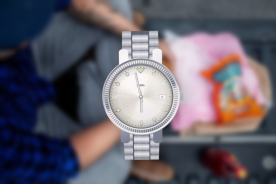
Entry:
5,58
